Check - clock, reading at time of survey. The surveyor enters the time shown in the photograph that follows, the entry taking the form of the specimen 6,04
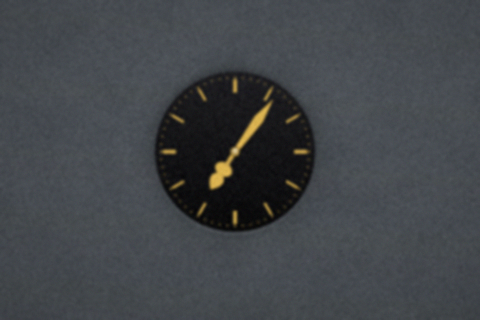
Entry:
7,06
